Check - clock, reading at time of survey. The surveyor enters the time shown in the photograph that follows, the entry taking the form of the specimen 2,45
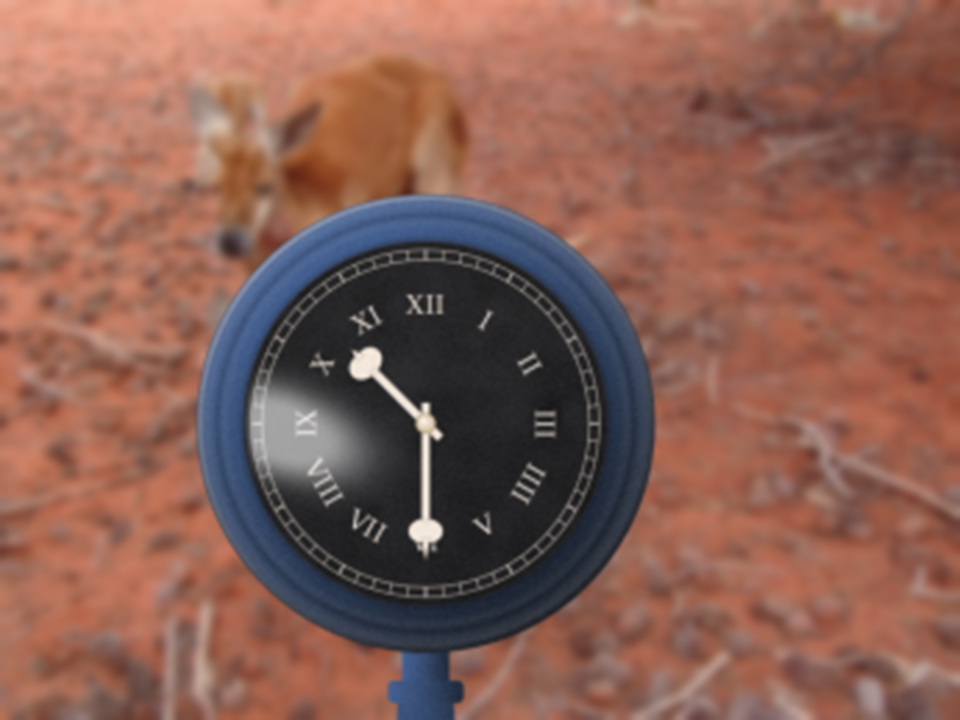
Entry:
10,30
